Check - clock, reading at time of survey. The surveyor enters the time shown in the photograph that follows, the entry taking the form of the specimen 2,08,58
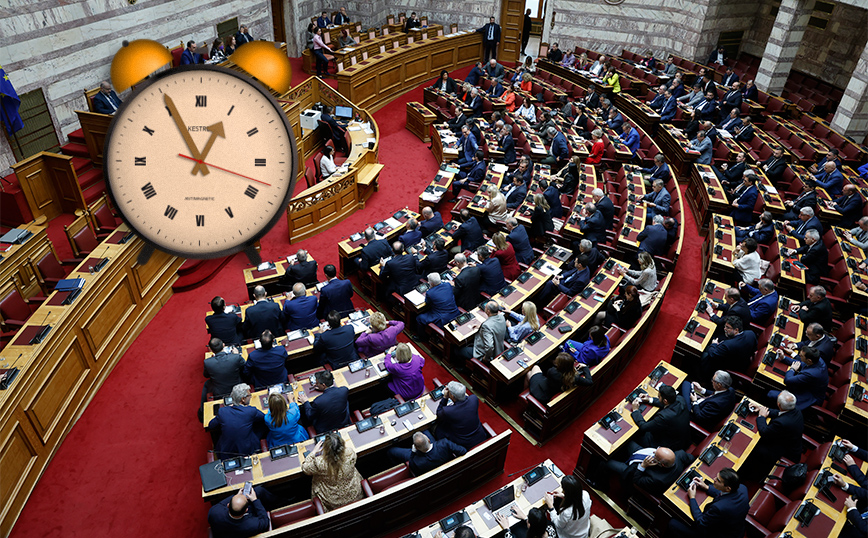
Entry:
12,55,18
